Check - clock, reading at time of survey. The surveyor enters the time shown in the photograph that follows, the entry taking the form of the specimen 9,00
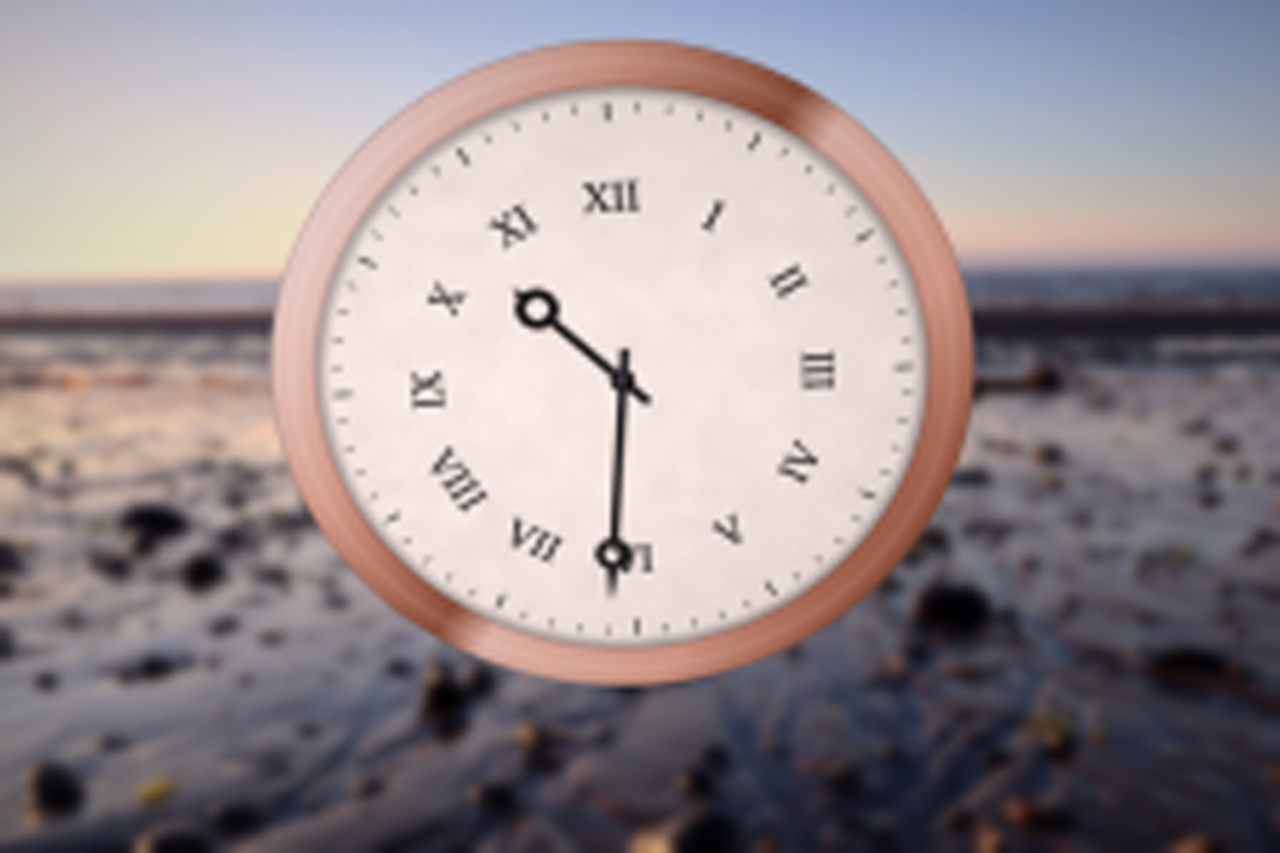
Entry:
10,31
